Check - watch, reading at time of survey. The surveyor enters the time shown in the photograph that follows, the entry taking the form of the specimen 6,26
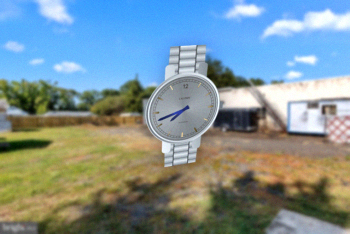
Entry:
7,42
